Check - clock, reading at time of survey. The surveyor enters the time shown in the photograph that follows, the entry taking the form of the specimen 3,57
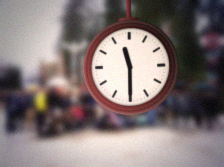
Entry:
11,30
